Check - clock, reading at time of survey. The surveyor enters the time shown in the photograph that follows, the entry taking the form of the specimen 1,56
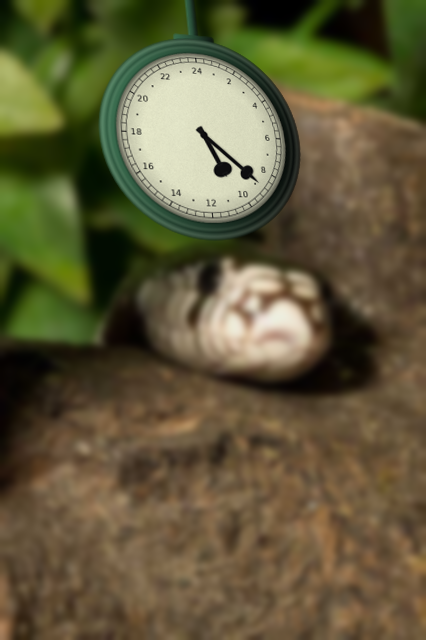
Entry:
10,22
